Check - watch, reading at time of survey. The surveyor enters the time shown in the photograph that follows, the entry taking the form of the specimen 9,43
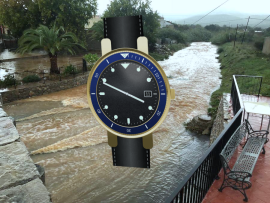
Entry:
3,49
